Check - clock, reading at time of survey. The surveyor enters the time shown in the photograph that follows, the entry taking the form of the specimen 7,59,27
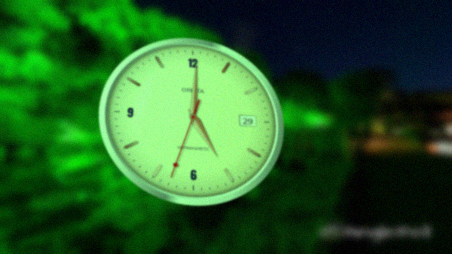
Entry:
5,00,33
